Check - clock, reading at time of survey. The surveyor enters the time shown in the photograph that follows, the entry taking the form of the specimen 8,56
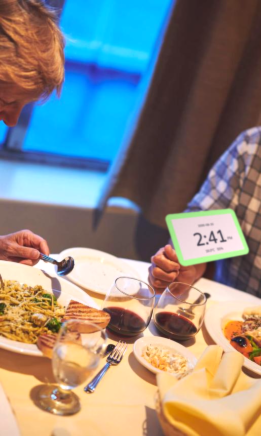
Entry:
2,41
